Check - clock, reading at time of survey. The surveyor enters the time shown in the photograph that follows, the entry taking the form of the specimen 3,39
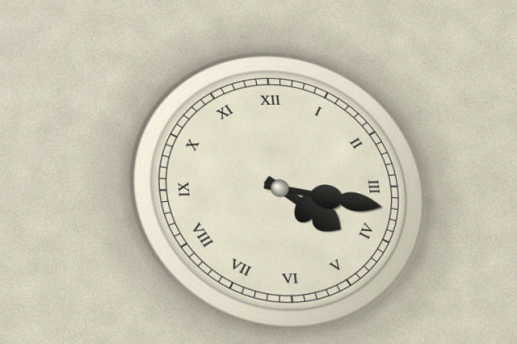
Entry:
4,17
